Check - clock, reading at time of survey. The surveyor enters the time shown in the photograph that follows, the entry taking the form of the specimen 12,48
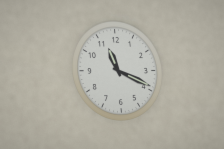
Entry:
11,19
